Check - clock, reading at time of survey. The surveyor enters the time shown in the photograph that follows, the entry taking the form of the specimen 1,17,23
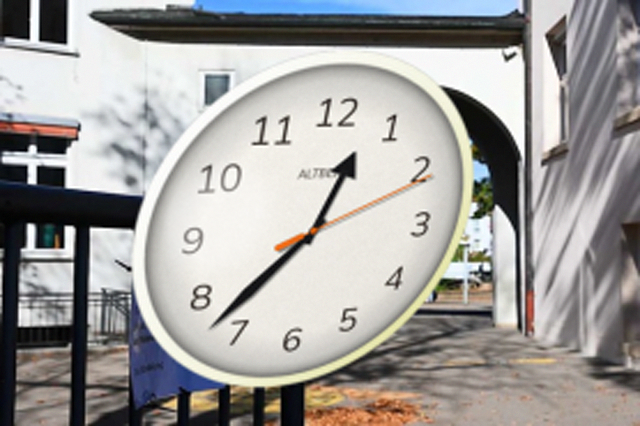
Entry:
12,37,11
